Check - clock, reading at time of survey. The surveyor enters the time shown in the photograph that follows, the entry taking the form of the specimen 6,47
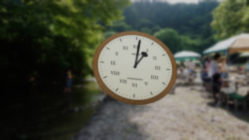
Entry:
1,01
